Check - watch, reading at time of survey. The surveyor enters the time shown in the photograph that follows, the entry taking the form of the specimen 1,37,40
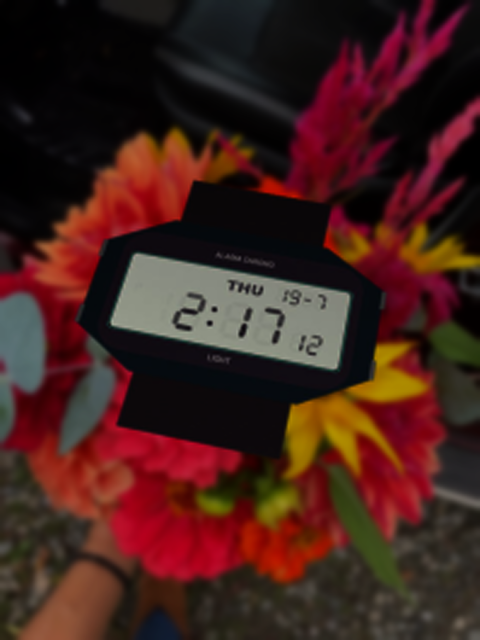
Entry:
2,17,12
